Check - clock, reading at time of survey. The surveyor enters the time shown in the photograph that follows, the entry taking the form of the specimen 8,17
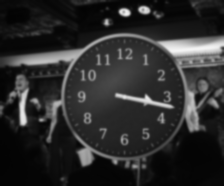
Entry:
3,17
